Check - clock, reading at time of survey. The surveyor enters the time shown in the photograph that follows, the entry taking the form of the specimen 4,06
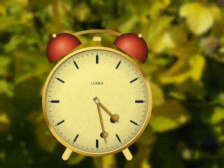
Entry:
4,28
